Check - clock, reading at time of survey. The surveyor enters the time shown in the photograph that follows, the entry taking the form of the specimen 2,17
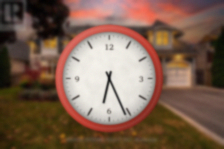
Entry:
6,26
